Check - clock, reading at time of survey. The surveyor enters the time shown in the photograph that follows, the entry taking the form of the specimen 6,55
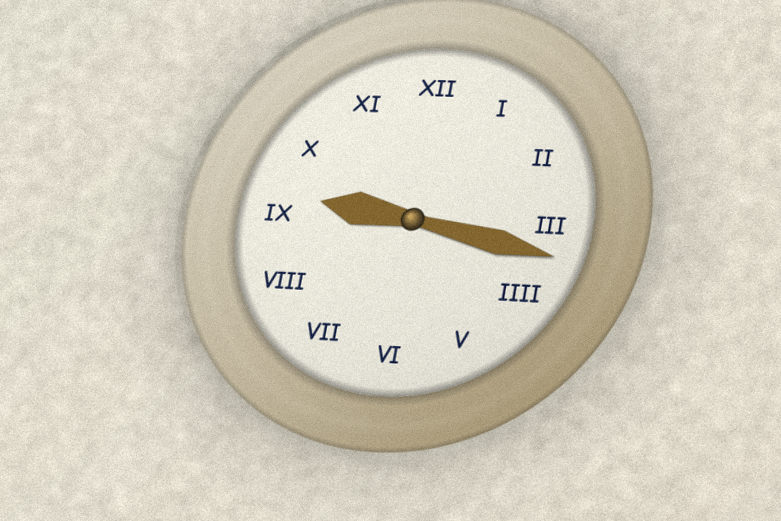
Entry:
9,17
